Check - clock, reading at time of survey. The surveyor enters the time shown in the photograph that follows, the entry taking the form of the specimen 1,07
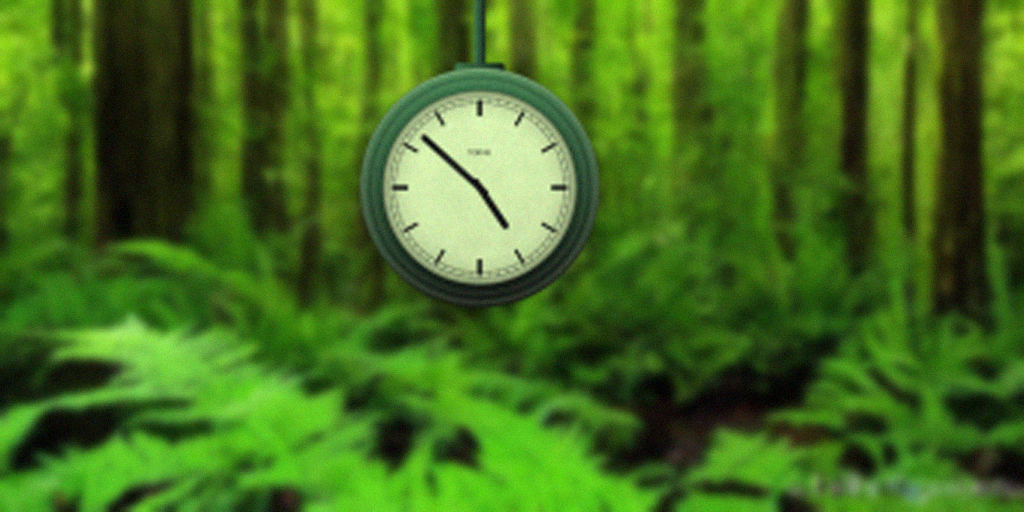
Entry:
4,52
